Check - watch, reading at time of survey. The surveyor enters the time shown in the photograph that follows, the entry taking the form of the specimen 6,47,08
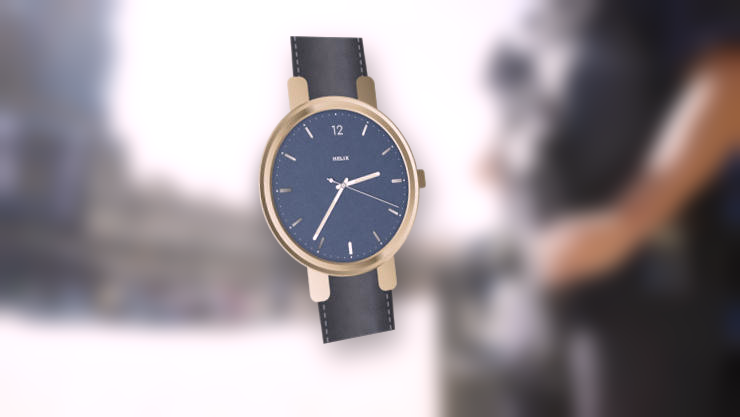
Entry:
2,36,19
